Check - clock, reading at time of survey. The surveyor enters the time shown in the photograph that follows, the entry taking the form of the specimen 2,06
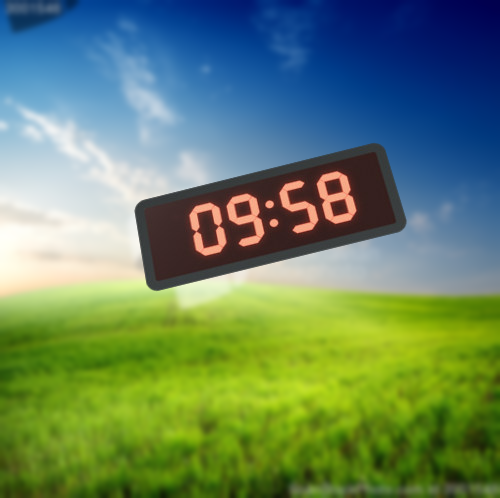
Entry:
9,58
